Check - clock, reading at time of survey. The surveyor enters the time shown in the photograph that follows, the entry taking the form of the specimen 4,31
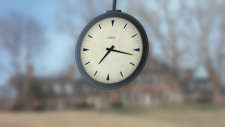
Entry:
7,17
